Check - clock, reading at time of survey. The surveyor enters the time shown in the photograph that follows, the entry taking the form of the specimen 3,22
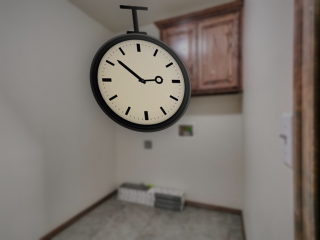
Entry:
2,52
